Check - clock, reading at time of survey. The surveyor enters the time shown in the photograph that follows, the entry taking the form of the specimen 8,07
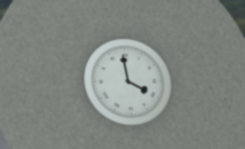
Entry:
3,59
